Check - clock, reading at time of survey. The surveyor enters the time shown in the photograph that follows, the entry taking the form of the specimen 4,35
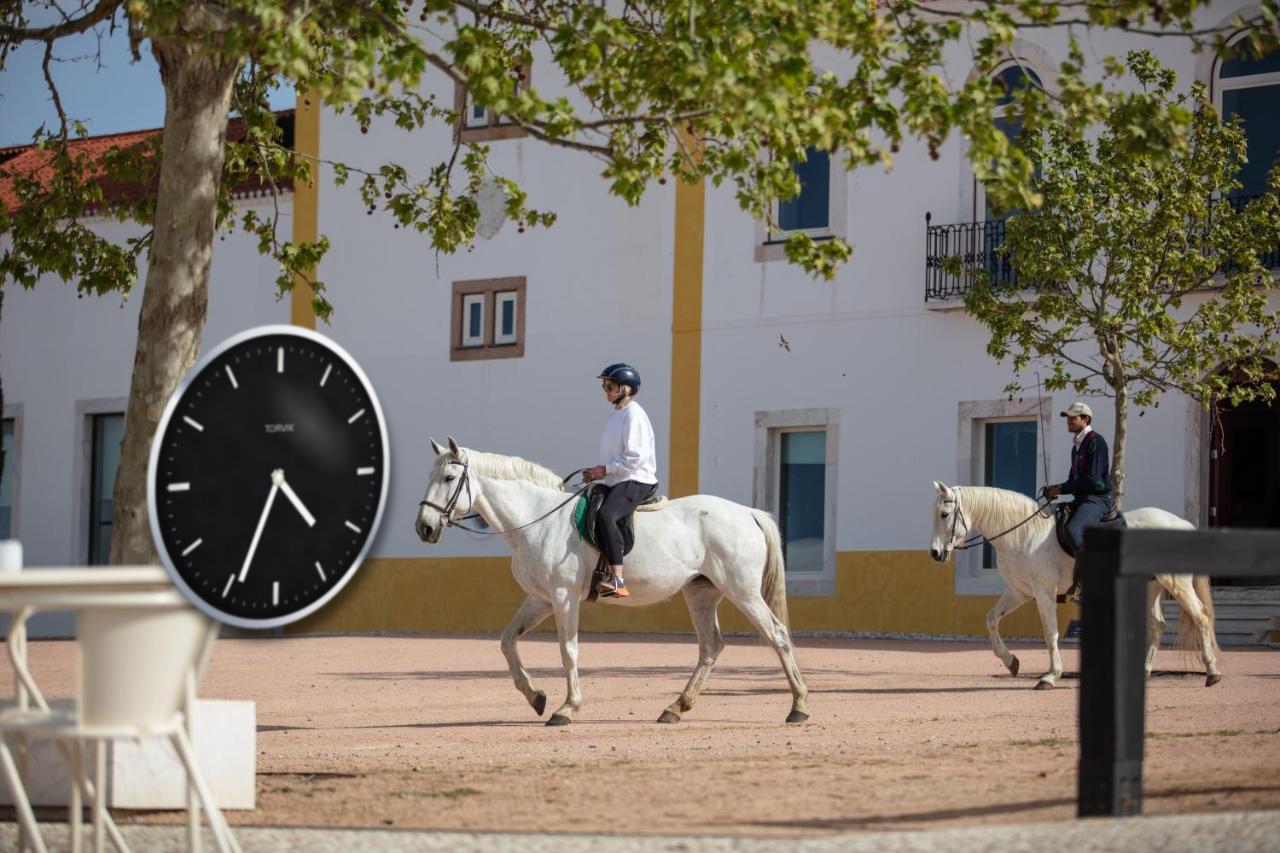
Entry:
4,34
